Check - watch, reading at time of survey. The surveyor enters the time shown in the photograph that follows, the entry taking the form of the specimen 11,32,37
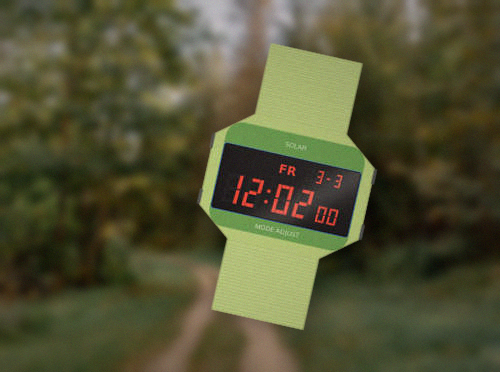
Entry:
12,02,00
